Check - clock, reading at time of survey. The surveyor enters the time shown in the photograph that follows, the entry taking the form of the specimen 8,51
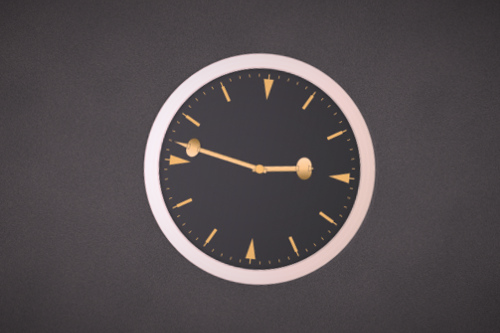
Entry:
2,47
